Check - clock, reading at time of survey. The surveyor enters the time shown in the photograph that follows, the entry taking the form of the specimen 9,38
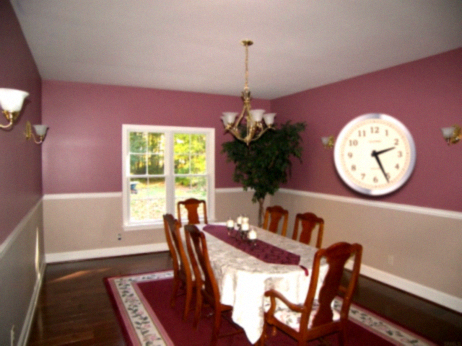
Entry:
2,26
